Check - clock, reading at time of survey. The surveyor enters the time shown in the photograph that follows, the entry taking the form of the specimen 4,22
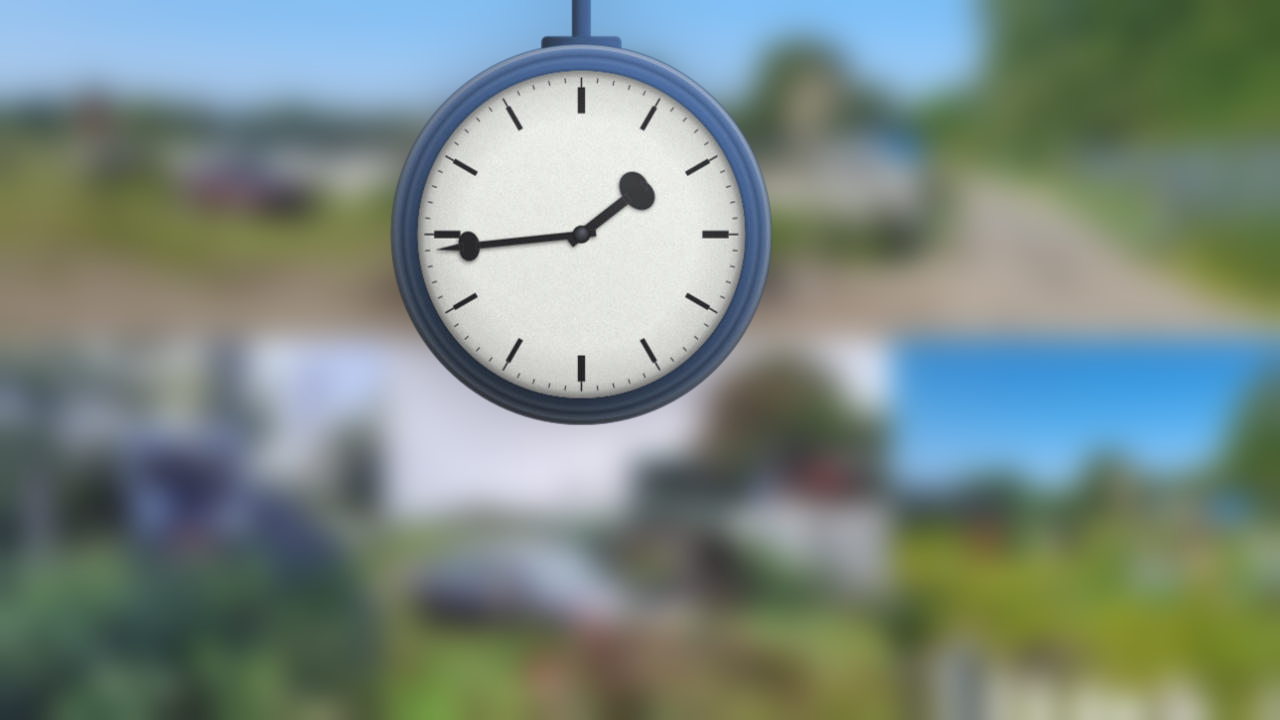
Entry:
1,44
